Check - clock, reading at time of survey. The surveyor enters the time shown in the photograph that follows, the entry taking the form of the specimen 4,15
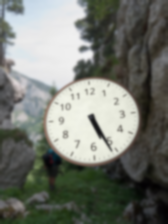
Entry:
5,26
